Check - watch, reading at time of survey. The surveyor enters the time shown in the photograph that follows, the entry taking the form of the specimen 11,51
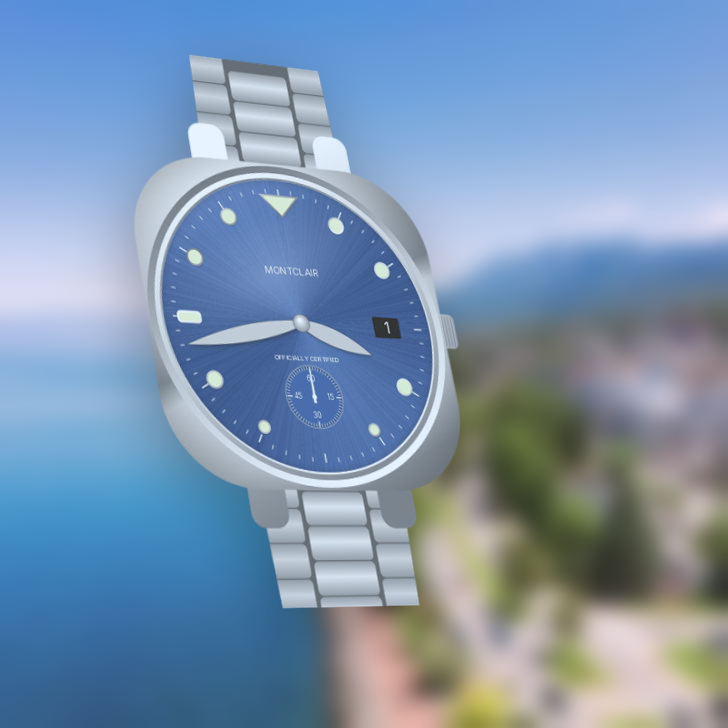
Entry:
3,43
